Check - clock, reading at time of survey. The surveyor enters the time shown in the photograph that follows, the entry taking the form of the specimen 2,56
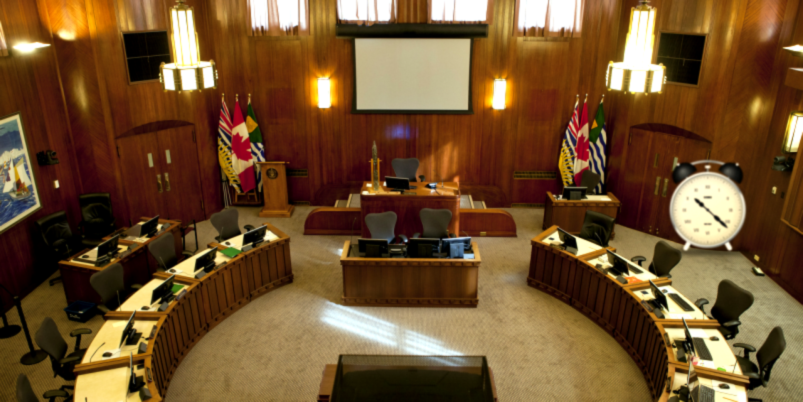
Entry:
10,22
